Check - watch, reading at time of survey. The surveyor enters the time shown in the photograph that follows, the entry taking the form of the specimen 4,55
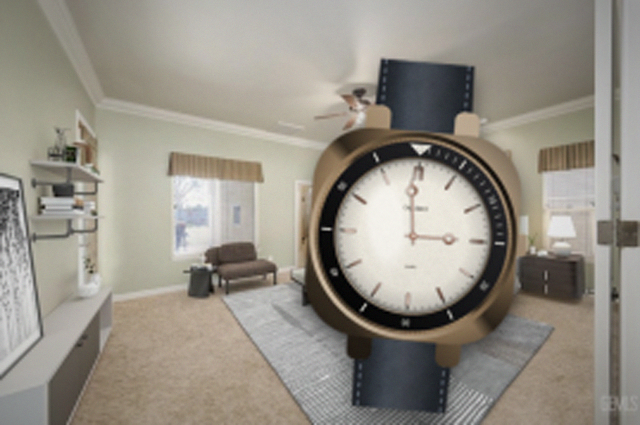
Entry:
2,59
